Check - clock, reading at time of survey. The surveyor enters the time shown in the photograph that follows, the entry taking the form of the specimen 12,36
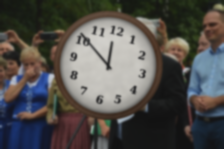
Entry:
11,51
